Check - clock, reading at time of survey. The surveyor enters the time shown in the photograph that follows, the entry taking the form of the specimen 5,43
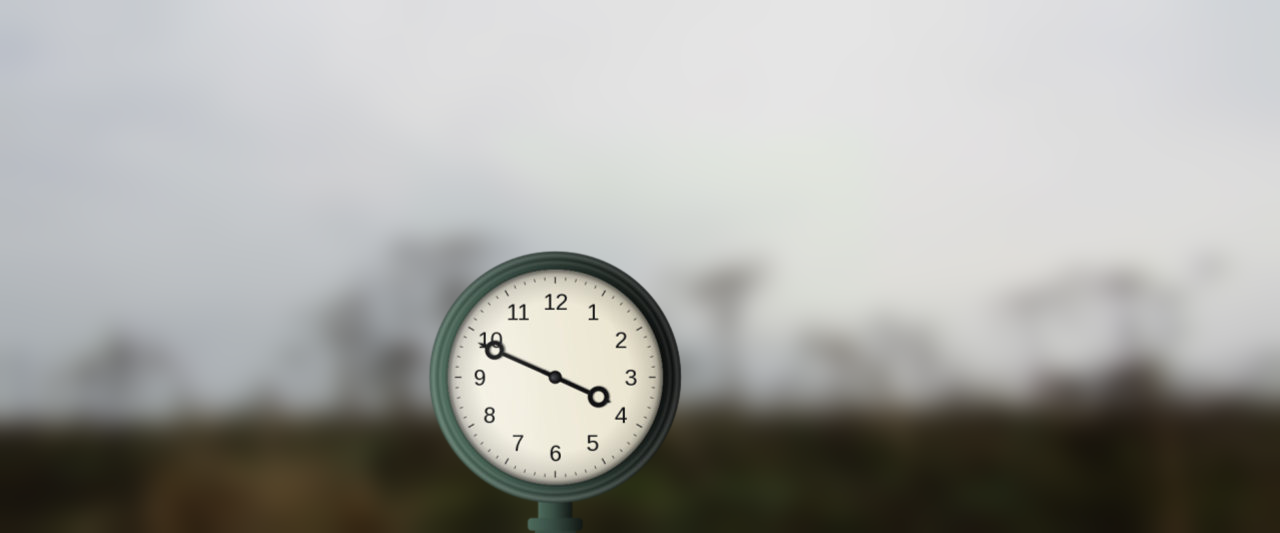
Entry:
3,49
